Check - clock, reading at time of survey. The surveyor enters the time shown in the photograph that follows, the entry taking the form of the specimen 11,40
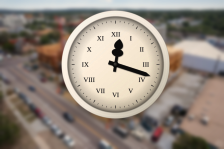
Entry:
12,18
